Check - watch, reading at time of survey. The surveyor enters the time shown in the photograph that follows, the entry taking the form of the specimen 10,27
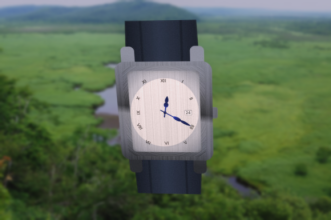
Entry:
12,20
